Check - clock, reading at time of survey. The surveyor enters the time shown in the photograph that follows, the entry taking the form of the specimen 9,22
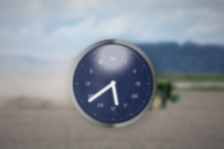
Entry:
5,39
